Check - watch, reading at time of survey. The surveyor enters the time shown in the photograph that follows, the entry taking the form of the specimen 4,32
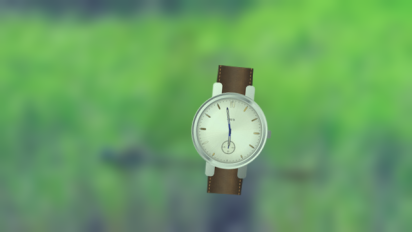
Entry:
5,58
